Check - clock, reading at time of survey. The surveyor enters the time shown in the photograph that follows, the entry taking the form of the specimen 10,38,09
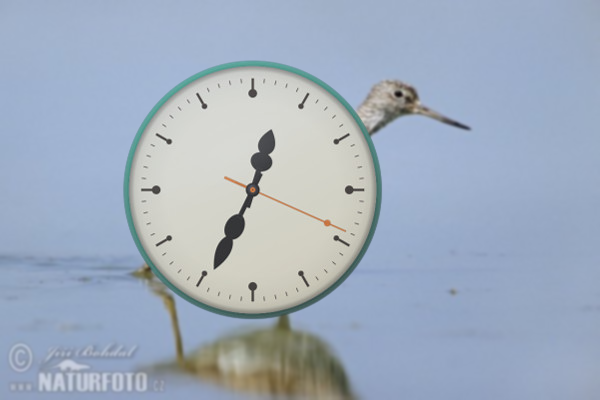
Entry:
12,34,19
